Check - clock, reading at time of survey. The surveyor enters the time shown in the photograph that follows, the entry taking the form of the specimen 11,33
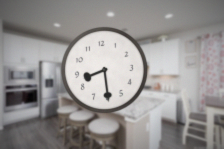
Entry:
8,30
